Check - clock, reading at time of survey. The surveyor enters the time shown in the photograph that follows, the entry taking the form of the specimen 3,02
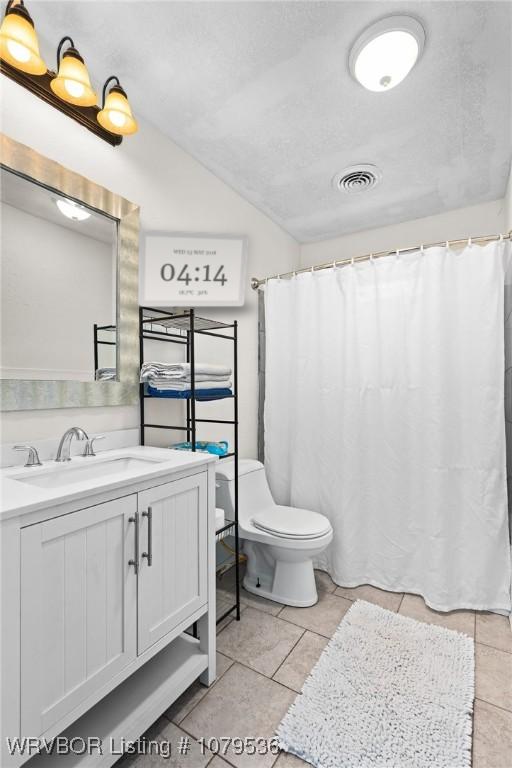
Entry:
4,14
